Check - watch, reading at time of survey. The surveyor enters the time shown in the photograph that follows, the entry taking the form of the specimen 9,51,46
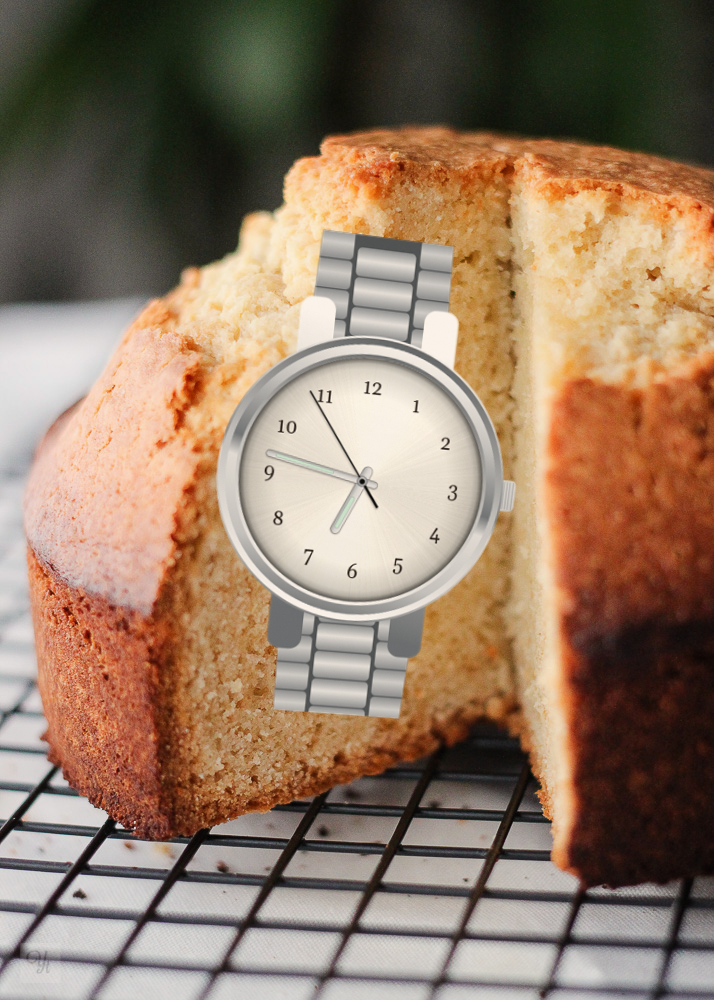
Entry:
6,46,54
